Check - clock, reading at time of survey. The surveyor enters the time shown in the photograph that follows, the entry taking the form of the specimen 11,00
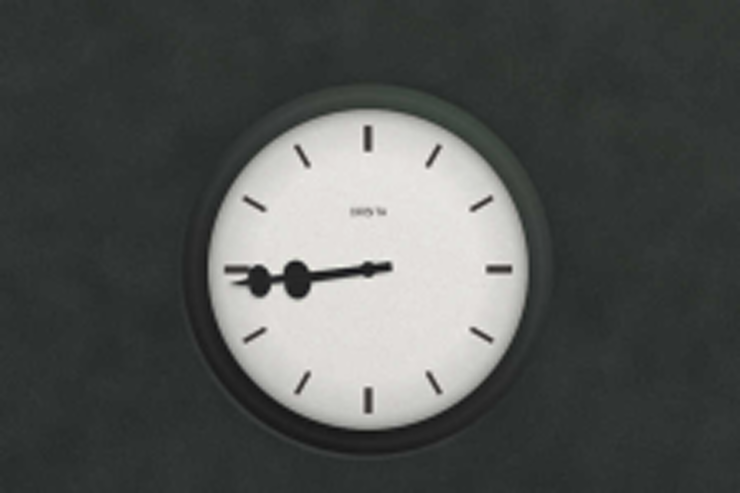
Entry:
8,44
